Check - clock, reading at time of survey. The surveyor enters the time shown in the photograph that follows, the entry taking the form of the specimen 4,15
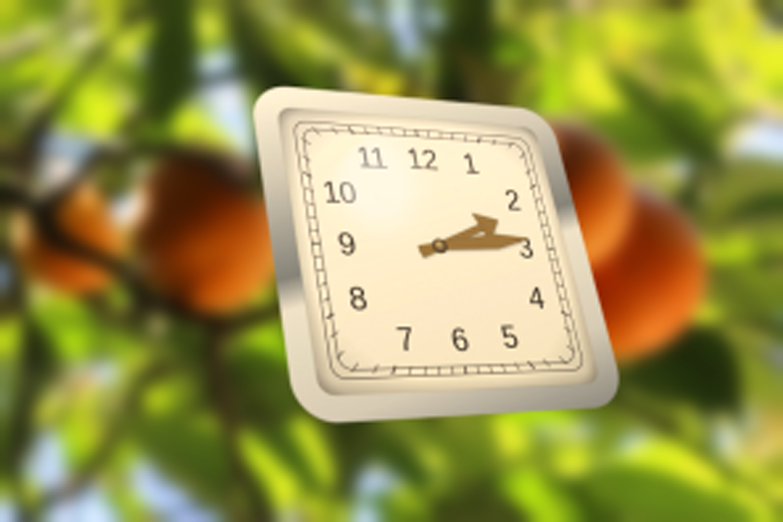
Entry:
2,14
